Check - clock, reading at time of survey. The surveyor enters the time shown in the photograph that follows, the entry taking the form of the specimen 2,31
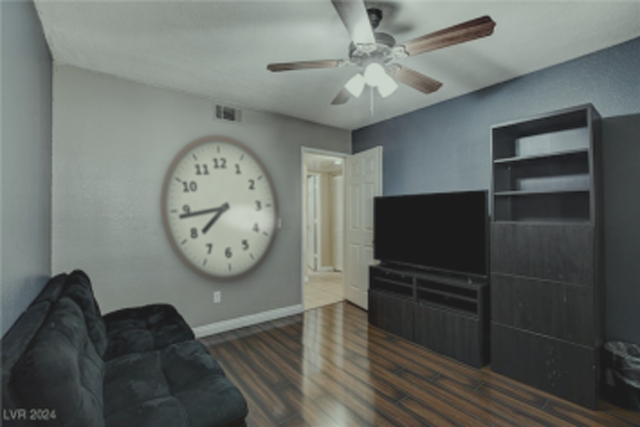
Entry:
7,44
